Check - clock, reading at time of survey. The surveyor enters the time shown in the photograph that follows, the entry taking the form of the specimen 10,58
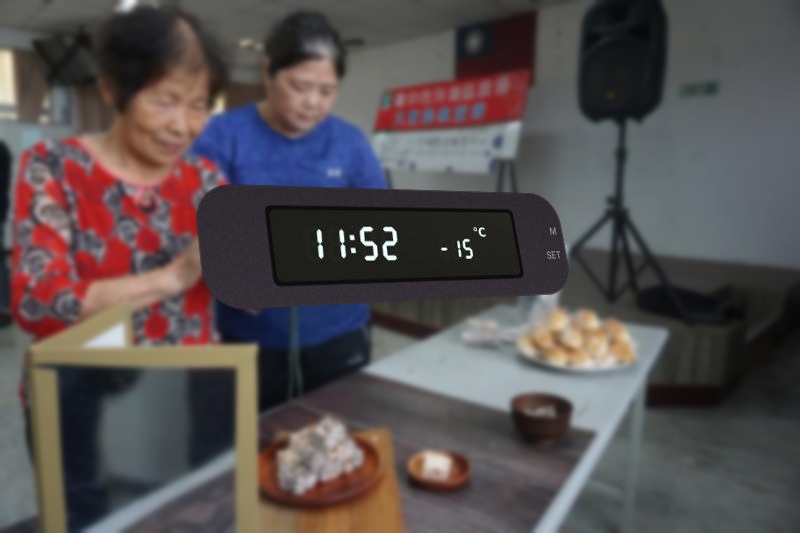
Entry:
11,52
